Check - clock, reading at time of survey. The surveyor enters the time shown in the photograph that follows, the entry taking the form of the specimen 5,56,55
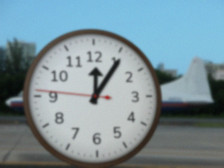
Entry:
12,05,46
